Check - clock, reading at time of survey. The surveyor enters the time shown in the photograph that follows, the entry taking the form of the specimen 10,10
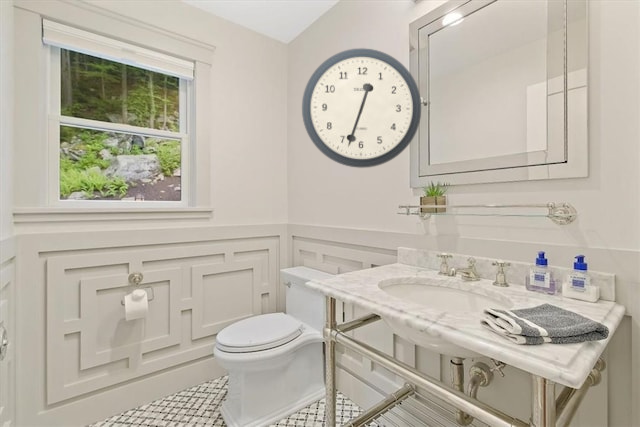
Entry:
12,33
